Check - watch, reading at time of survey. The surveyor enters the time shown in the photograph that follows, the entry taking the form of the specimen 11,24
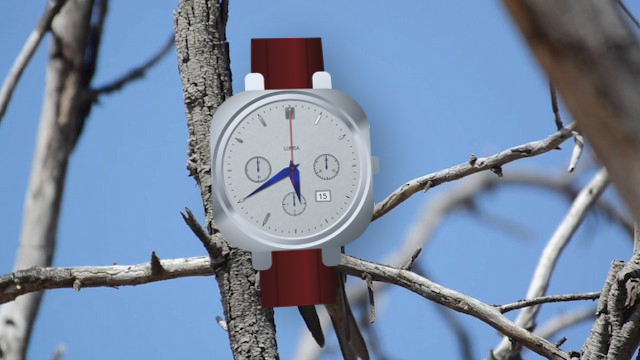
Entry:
5,40
